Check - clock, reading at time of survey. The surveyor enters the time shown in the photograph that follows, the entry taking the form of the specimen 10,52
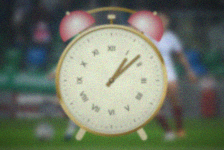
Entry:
1,08
